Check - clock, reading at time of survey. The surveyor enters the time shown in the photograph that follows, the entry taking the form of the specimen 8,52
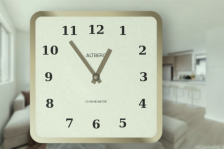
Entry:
12,54
